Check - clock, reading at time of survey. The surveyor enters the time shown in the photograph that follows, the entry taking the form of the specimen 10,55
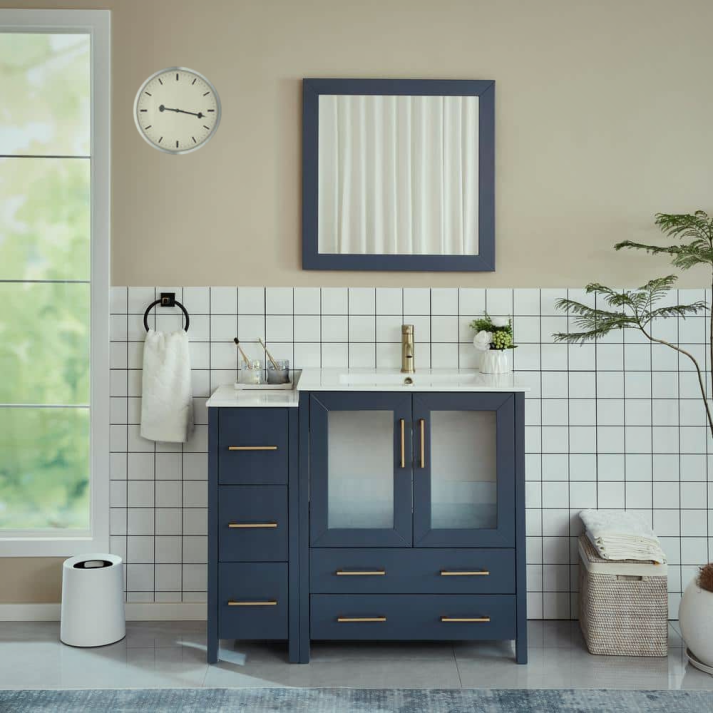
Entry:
9,17
